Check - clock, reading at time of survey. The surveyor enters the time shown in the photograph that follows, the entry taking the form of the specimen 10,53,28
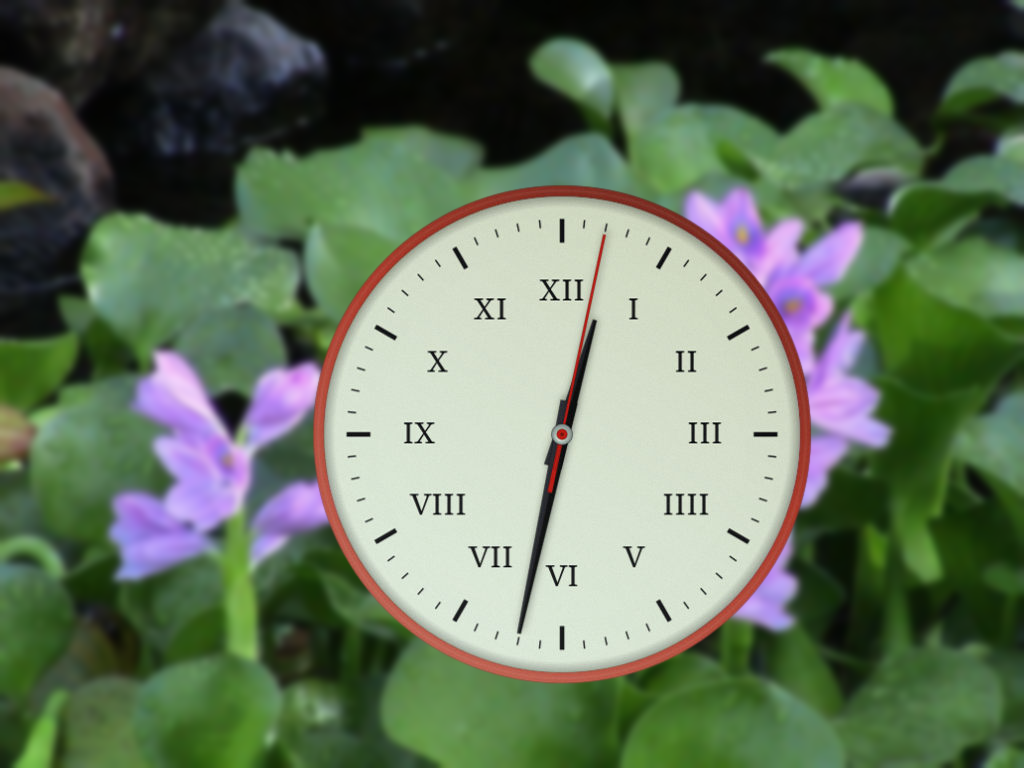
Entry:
12,32,02
